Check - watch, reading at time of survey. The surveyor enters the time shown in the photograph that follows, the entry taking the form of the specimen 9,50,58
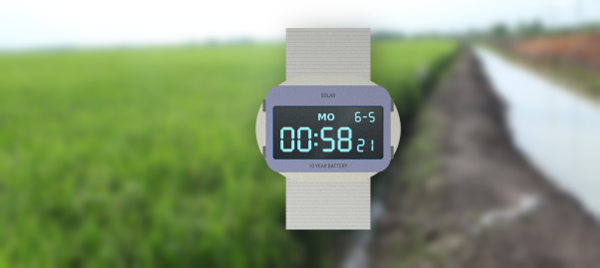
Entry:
0,58,21
